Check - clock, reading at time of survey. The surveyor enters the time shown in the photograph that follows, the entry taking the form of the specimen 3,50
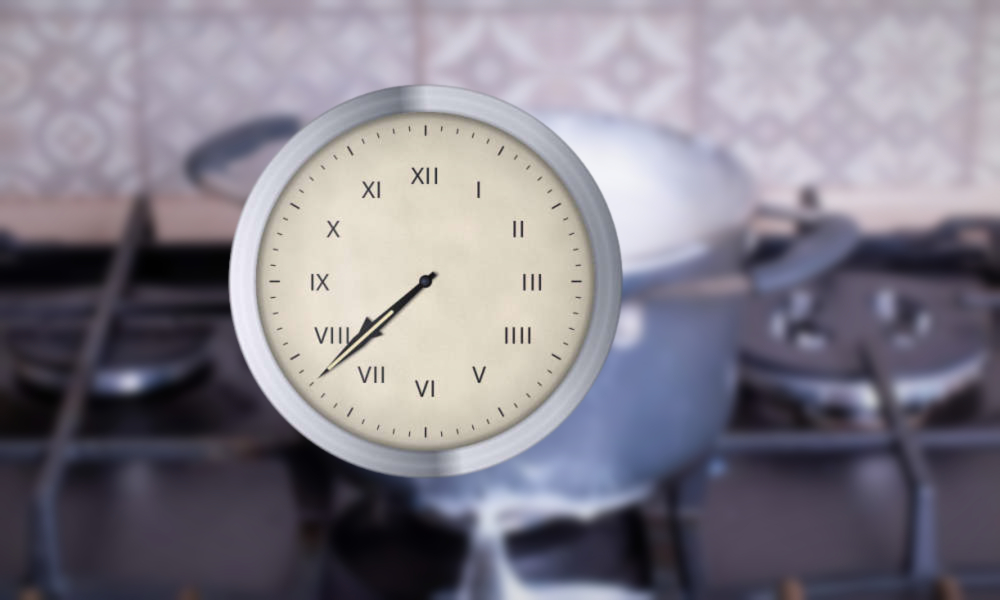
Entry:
7,38
